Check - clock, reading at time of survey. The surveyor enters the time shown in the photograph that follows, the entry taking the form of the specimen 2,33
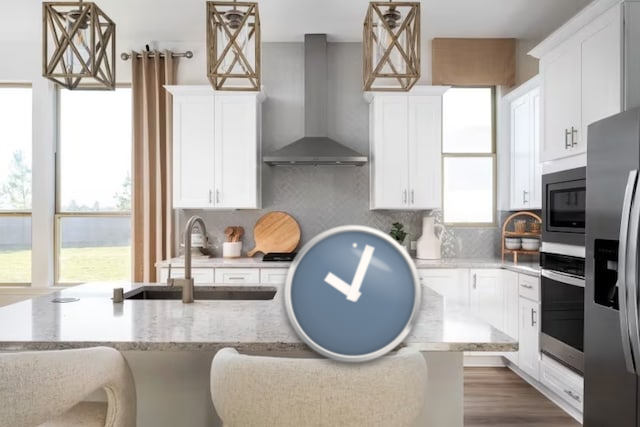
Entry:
10,03
